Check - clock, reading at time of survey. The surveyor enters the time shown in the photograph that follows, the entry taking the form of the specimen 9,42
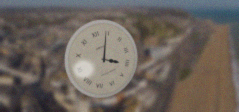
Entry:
4,04
